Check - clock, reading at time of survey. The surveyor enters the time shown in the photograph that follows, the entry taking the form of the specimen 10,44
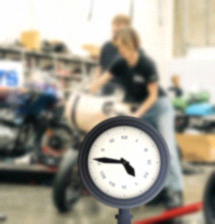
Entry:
4,46
